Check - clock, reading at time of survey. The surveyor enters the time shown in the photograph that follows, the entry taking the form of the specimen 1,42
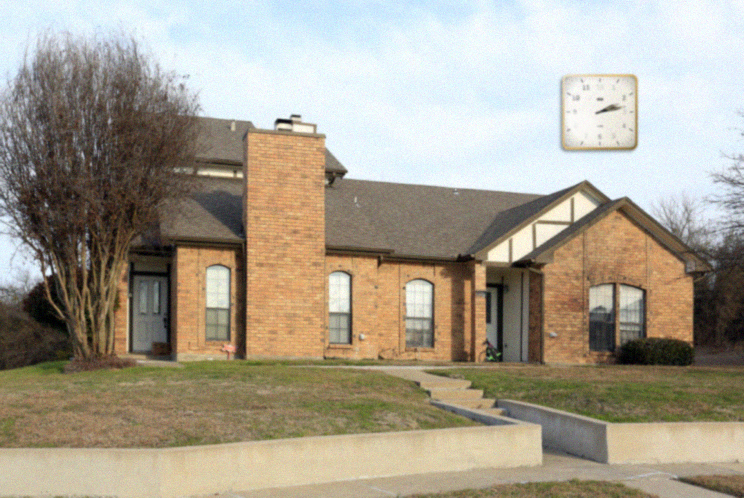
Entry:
2,13
